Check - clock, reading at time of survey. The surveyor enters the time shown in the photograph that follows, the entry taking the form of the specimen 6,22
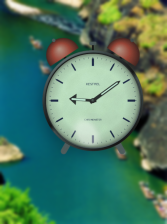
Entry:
9,09
